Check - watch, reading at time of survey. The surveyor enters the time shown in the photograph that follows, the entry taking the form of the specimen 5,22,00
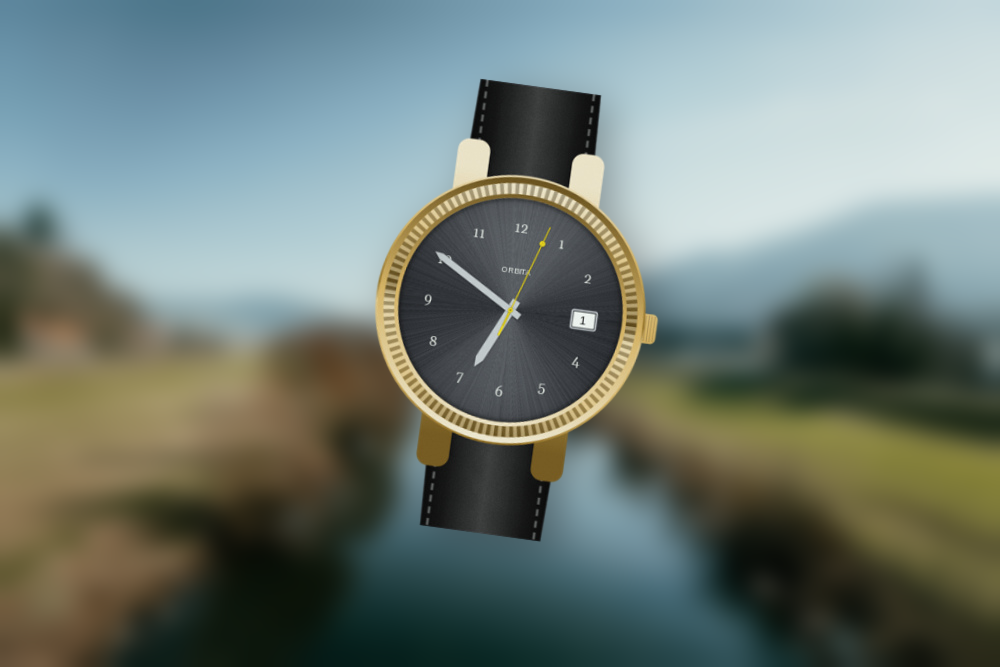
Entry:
6,50,03
